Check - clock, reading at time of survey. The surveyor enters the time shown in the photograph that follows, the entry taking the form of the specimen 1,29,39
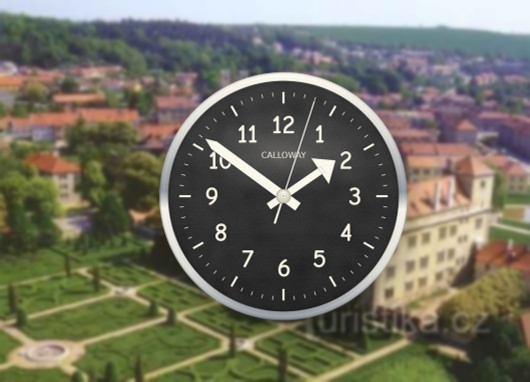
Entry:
1,51,03
